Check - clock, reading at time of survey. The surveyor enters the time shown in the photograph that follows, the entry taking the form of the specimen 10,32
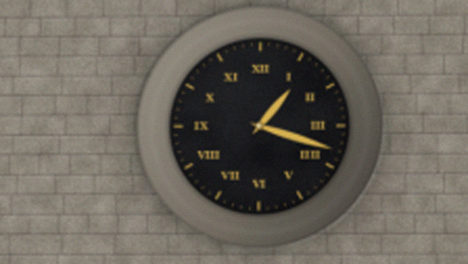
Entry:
1,18
